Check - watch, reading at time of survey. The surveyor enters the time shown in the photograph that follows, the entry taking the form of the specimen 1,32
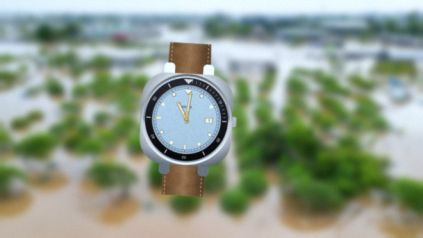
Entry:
11,01
